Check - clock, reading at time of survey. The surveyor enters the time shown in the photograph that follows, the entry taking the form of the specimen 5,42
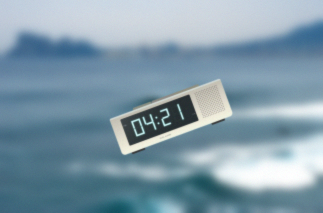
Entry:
4,21
